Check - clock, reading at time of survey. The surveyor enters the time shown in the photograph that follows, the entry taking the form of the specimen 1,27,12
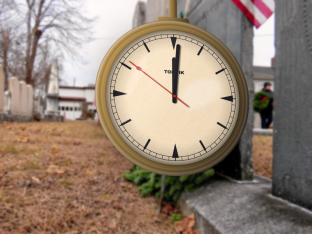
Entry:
12,00,51
